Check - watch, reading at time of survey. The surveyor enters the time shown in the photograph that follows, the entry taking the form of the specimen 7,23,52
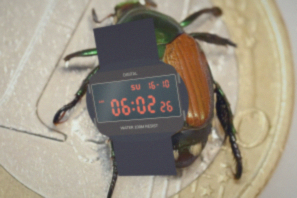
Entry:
6,02,26
